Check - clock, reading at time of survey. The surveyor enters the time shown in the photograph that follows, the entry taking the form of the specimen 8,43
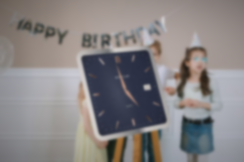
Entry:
4,59
